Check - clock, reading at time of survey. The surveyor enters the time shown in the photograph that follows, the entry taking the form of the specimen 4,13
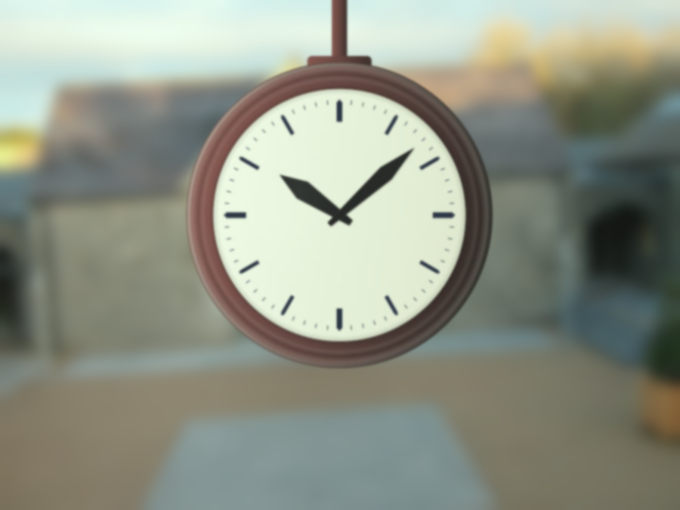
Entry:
10,08
